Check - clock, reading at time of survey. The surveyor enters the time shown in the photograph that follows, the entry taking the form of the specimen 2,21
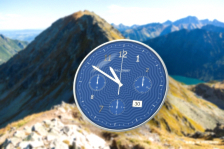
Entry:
10,50
